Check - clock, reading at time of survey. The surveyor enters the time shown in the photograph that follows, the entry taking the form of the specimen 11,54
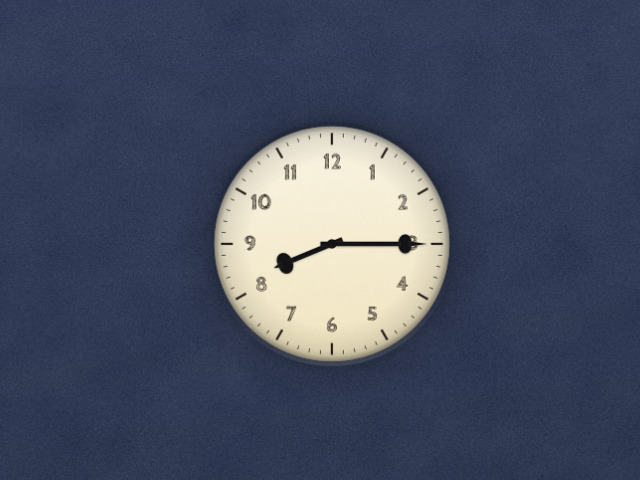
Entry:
8,15
